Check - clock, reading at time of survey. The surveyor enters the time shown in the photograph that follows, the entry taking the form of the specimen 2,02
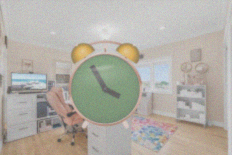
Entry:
3,55
